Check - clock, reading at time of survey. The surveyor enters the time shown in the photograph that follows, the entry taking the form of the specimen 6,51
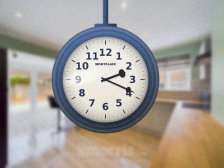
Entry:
2,19
